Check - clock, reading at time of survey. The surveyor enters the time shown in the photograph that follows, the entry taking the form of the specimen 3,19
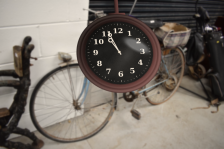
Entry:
10,56
